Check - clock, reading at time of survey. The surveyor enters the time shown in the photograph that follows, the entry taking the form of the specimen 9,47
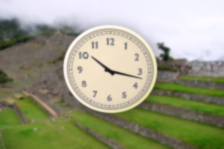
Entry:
10,17
